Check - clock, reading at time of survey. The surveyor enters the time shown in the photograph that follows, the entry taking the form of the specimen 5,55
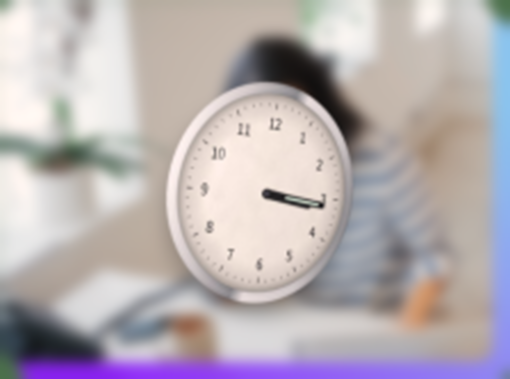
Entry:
3,16
